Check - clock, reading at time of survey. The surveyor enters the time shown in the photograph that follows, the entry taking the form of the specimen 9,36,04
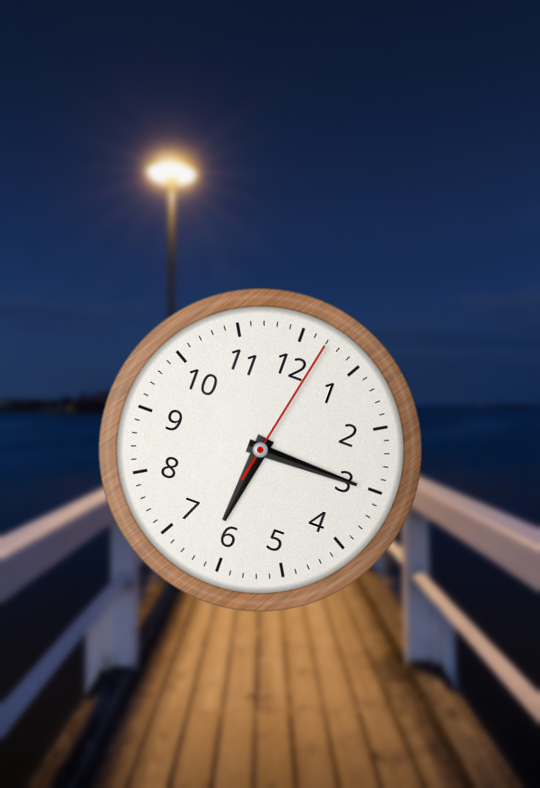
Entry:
6,15,02
